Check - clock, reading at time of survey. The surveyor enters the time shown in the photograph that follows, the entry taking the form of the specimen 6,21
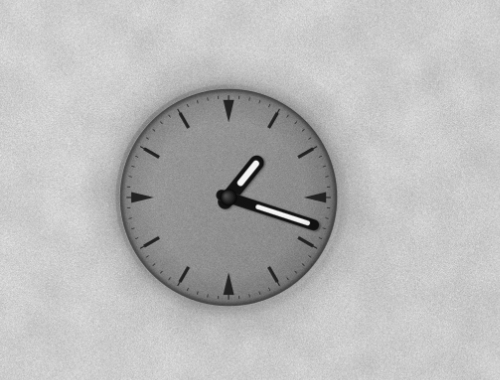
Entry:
1,18
